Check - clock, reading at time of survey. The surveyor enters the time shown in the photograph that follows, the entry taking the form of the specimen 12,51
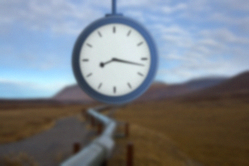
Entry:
8,17
